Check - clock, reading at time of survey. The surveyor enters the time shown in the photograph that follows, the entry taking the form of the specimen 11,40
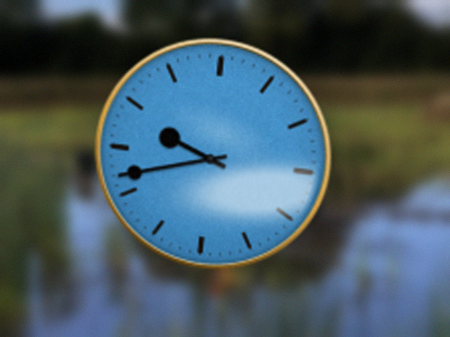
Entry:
9,42
